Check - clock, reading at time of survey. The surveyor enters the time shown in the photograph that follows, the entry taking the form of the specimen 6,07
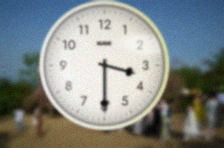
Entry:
3,30
